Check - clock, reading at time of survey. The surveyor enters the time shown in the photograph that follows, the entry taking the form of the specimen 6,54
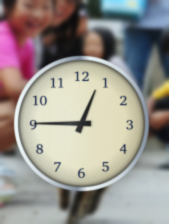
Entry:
12,45
